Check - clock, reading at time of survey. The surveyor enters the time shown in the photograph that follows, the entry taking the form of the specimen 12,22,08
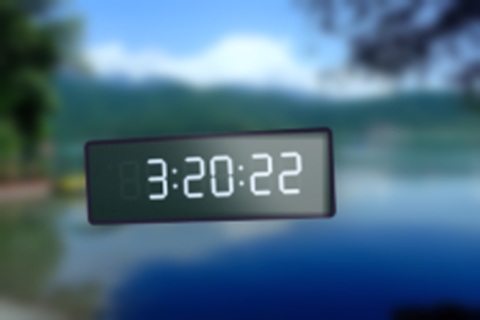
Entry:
3,20,22
